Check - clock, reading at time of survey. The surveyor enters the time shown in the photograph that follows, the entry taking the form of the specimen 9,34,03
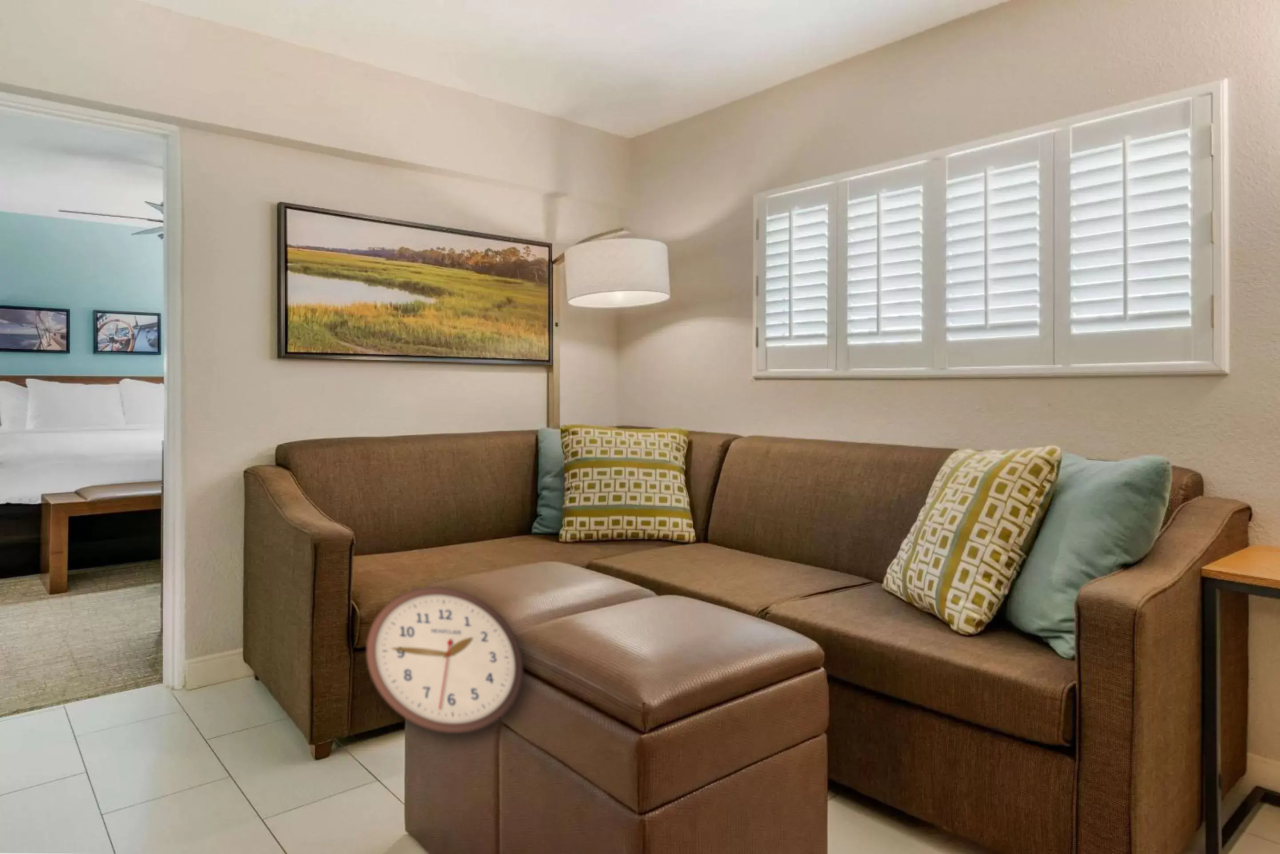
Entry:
1,45,32
